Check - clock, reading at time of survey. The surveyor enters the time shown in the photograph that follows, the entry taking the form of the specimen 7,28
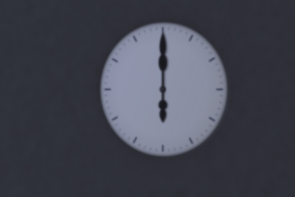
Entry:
6,00
